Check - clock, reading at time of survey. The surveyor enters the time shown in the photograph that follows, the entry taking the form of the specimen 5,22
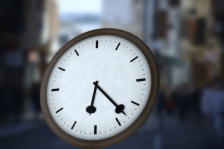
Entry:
6,23
